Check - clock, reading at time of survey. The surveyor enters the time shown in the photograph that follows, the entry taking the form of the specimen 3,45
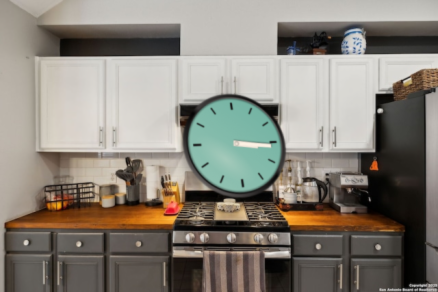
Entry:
3,16
